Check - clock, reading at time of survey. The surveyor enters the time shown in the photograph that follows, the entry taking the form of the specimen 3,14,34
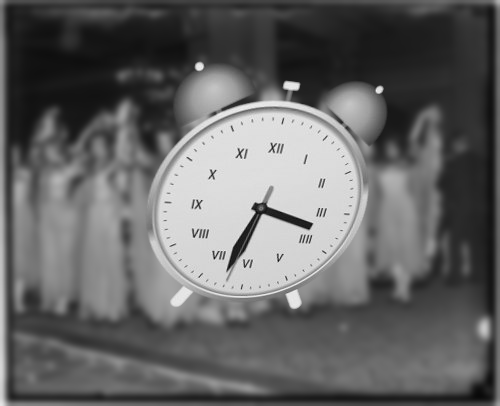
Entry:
3,32,32
